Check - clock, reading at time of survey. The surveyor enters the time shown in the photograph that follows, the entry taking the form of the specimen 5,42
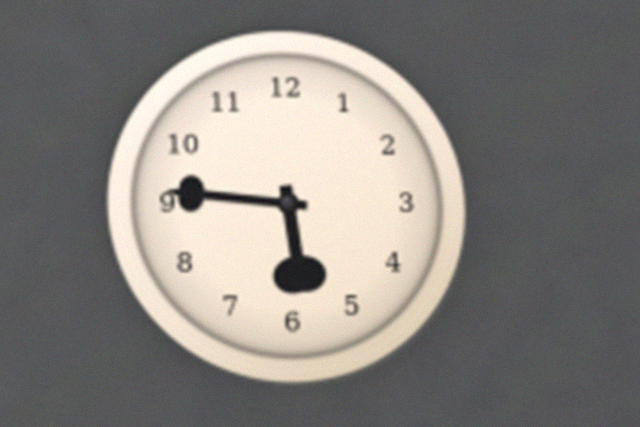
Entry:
5,46
